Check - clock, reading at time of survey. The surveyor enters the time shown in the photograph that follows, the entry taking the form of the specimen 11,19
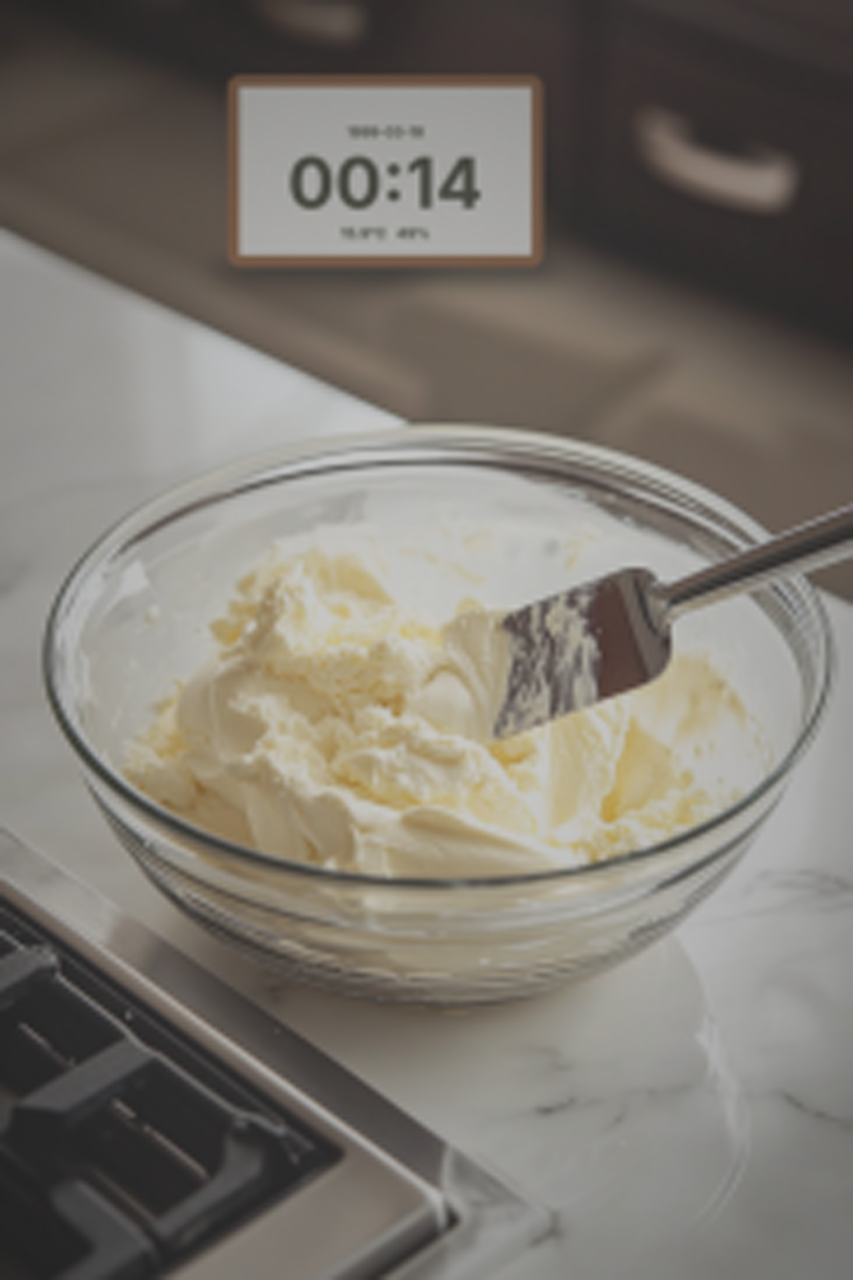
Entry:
0,14
